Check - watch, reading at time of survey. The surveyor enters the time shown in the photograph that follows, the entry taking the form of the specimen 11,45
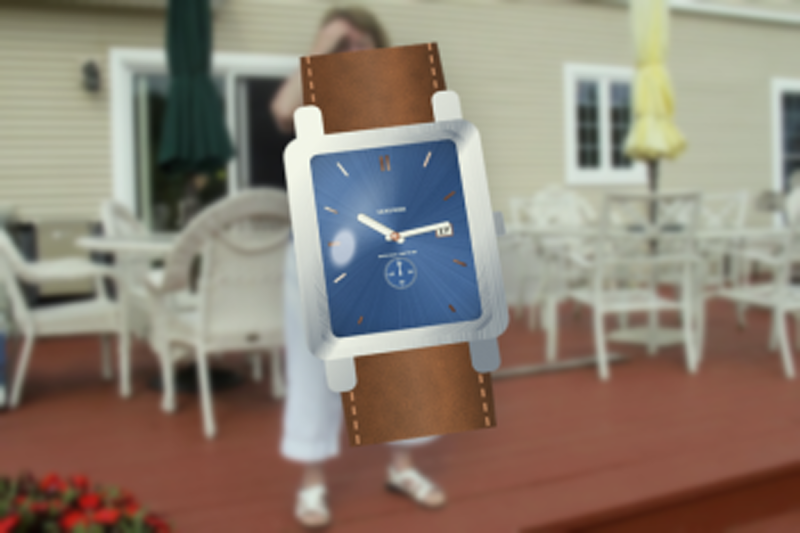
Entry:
10,14
